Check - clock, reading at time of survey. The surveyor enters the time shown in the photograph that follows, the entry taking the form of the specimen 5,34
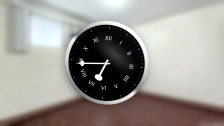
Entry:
6,44
